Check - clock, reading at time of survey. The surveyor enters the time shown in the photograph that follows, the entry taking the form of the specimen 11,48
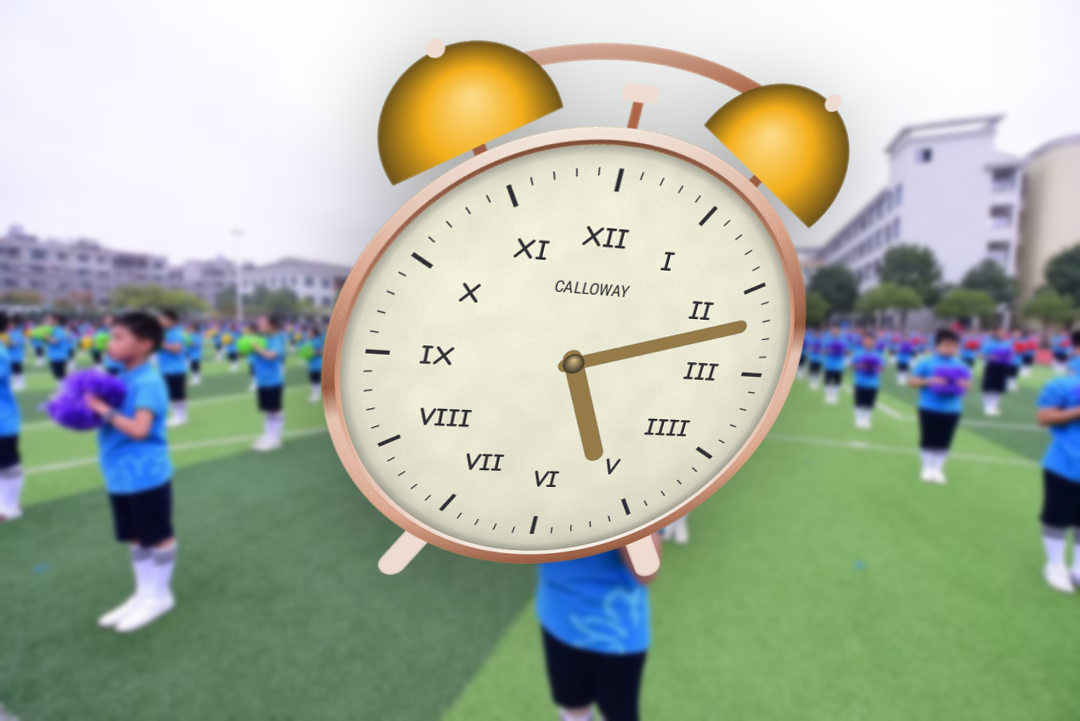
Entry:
5,12
